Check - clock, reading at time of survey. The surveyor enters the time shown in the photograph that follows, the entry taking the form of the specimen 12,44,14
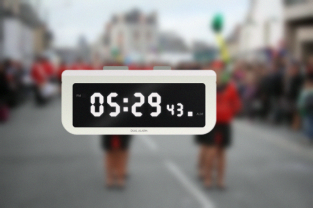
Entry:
5,29,43
